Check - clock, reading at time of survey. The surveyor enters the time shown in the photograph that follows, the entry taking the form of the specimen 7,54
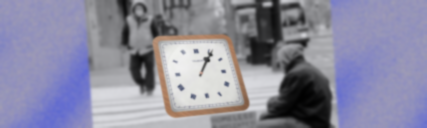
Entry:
1,06
